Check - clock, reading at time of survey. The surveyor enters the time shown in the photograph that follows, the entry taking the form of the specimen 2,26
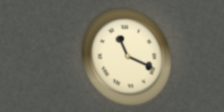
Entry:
11,19
